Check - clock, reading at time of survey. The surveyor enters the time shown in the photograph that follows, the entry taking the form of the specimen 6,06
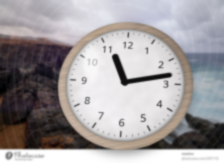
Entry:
11,13
